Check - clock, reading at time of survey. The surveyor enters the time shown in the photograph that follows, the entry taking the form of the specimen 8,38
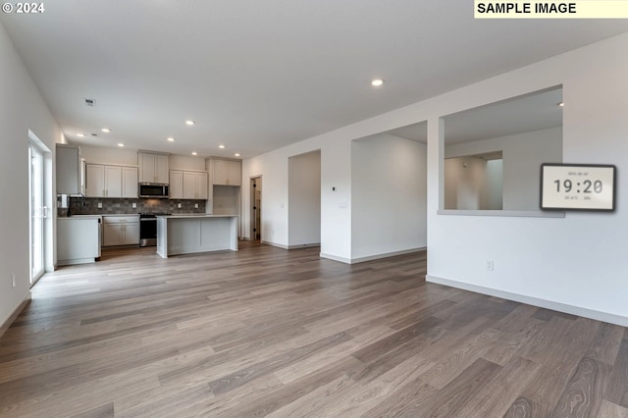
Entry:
19,20
